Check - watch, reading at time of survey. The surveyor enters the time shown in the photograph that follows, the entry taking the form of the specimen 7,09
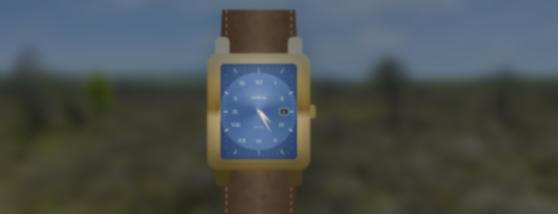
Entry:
4,25
